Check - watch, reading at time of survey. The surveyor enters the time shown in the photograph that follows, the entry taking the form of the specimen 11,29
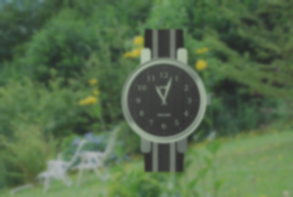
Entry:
11,03
